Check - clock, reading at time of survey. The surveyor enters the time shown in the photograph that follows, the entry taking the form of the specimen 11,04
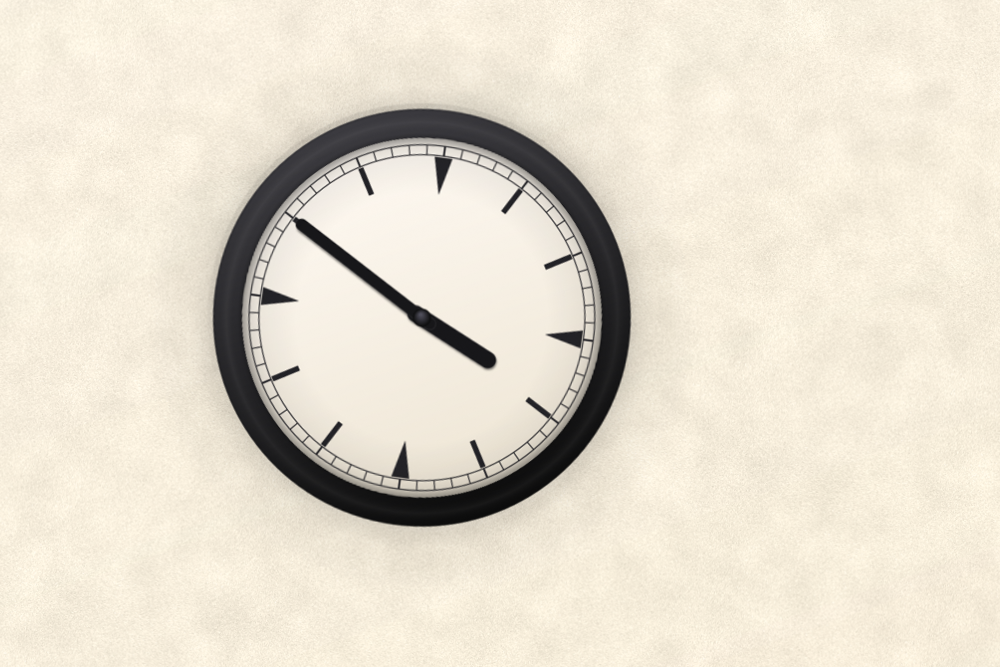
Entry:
3,50
